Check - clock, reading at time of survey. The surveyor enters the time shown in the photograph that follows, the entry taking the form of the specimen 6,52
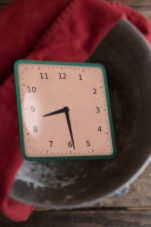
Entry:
8,29
